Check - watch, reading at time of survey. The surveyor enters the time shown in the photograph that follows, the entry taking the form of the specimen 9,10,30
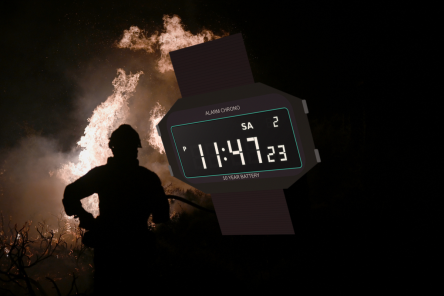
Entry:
11,47,23
